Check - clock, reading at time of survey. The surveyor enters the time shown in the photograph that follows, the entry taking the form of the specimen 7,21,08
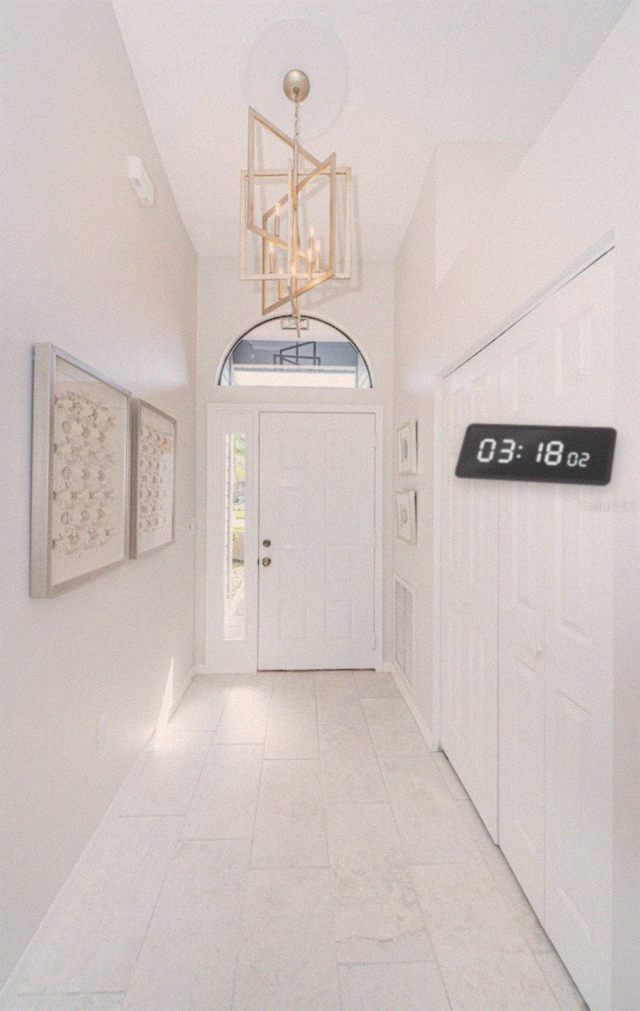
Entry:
3,18,02
